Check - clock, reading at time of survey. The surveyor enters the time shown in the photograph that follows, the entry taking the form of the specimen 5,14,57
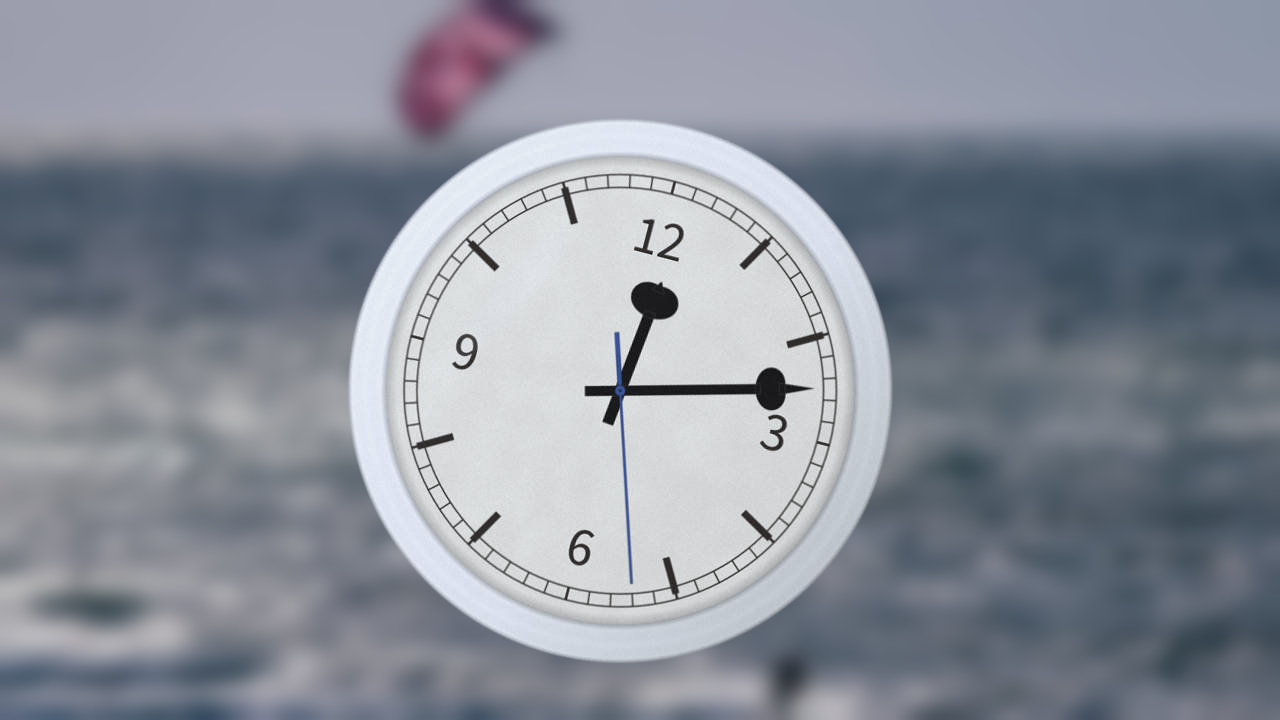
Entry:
12,12,27
